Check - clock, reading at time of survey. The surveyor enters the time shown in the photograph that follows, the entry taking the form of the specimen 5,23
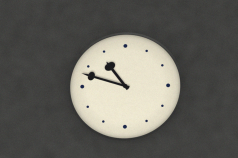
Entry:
10,48
